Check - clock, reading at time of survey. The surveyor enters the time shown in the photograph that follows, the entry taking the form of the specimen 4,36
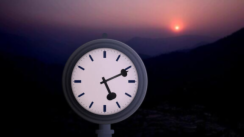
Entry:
5,11
